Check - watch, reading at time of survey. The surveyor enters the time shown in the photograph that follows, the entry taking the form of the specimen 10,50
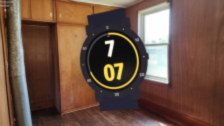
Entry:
7,07
